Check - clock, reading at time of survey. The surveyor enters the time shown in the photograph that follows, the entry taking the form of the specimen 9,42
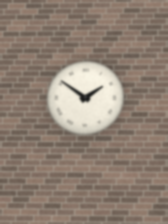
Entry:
1,51
